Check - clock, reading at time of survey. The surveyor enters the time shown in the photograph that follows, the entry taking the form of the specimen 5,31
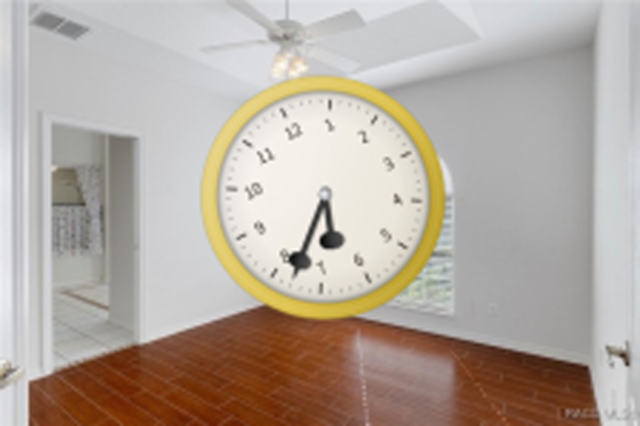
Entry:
6,38
